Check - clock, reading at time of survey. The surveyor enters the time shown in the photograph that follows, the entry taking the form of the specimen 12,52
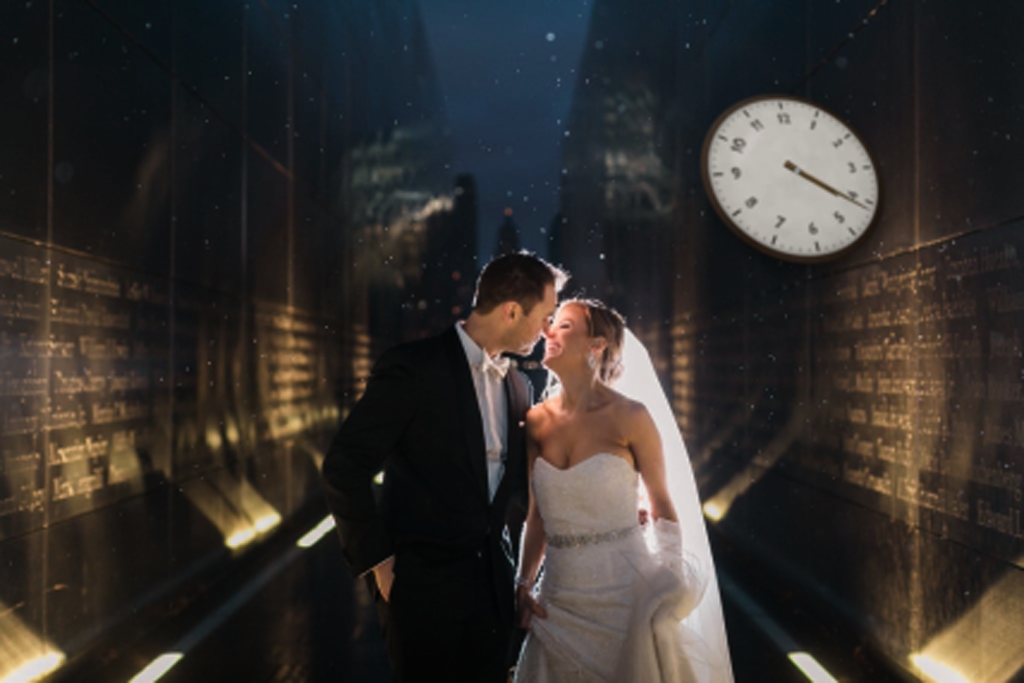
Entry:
4,21
